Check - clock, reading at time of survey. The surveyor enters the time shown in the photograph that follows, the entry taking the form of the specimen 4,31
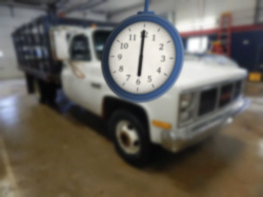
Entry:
6,00
